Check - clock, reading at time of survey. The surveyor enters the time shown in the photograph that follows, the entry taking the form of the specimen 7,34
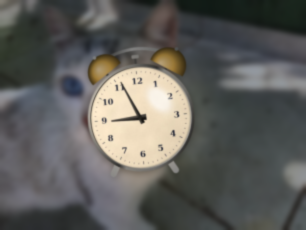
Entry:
8,56
